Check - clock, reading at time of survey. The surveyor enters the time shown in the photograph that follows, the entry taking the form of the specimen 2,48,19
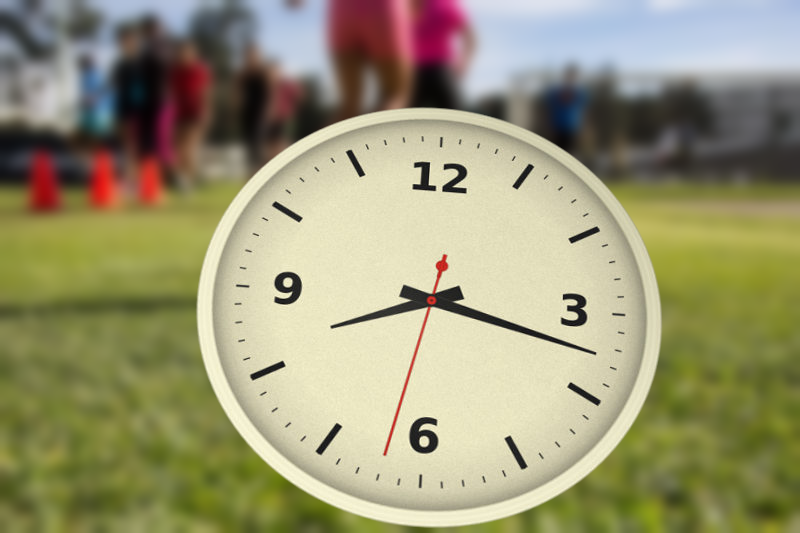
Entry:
8,17,32
